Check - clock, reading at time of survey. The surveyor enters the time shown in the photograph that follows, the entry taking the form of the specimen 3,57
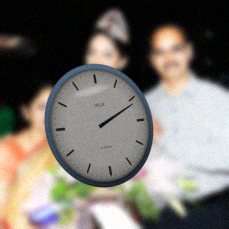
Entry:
2,11
